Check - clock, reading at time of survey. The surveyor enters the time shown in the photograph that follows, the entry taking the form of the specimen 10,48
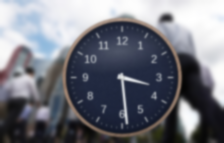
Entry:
3,29
